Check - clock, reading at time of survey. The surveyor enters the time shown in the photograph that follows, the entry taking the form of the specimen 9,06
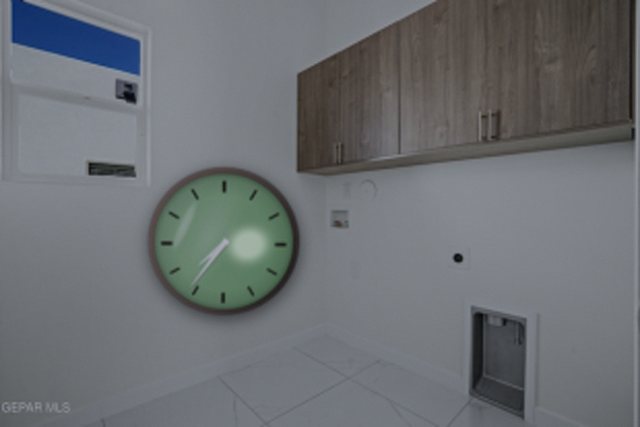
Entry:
7,36
